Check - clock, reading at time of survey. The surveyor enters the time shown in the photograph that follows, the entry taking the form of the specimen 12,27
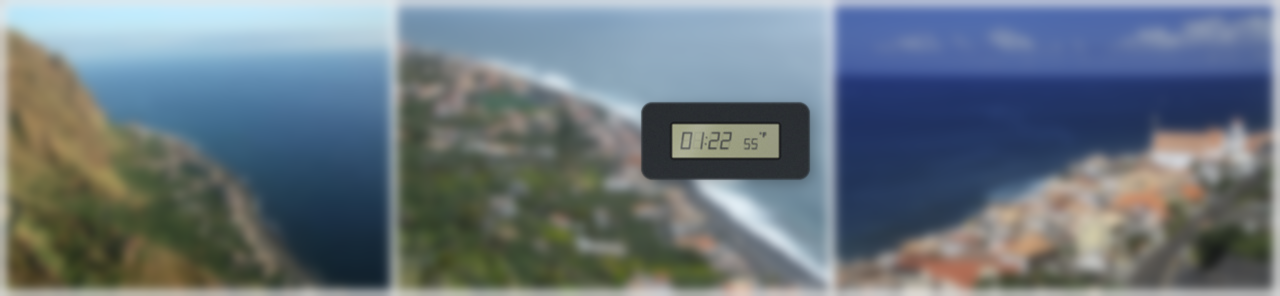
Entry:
1,22
